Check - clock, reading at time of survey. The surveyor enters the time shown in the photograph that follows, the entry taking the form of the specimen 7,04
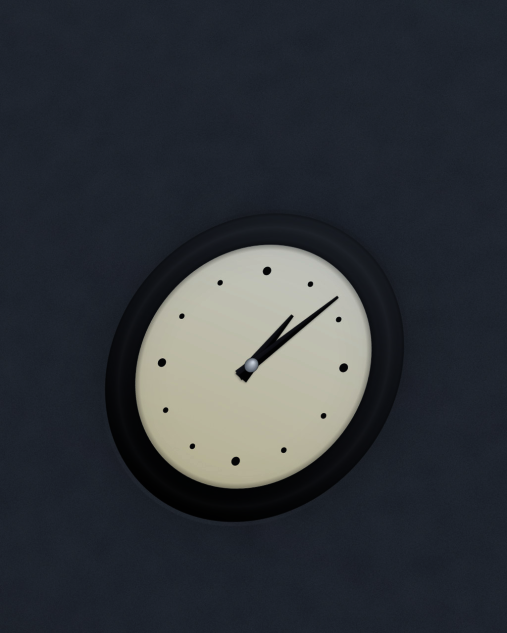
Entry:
1,08
